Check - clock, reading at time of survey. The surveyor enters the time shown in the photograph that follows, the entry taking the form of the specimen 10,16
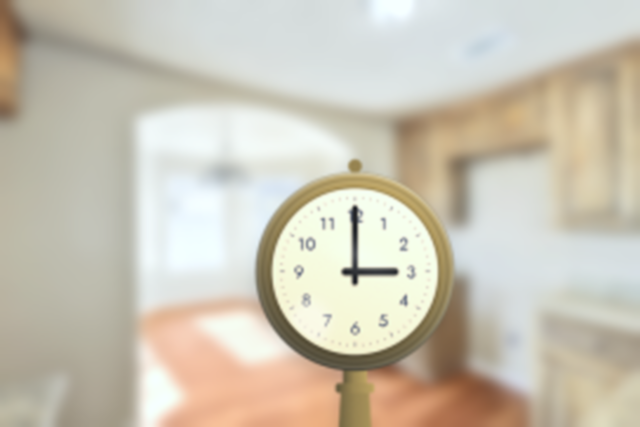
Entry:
3,00
